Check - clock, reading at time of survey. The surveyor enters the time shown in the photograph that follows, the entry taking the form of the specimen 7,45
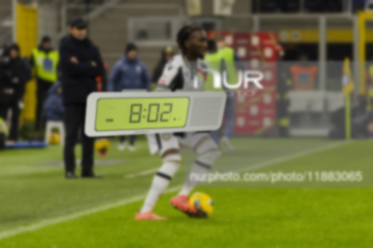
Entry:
8,02
